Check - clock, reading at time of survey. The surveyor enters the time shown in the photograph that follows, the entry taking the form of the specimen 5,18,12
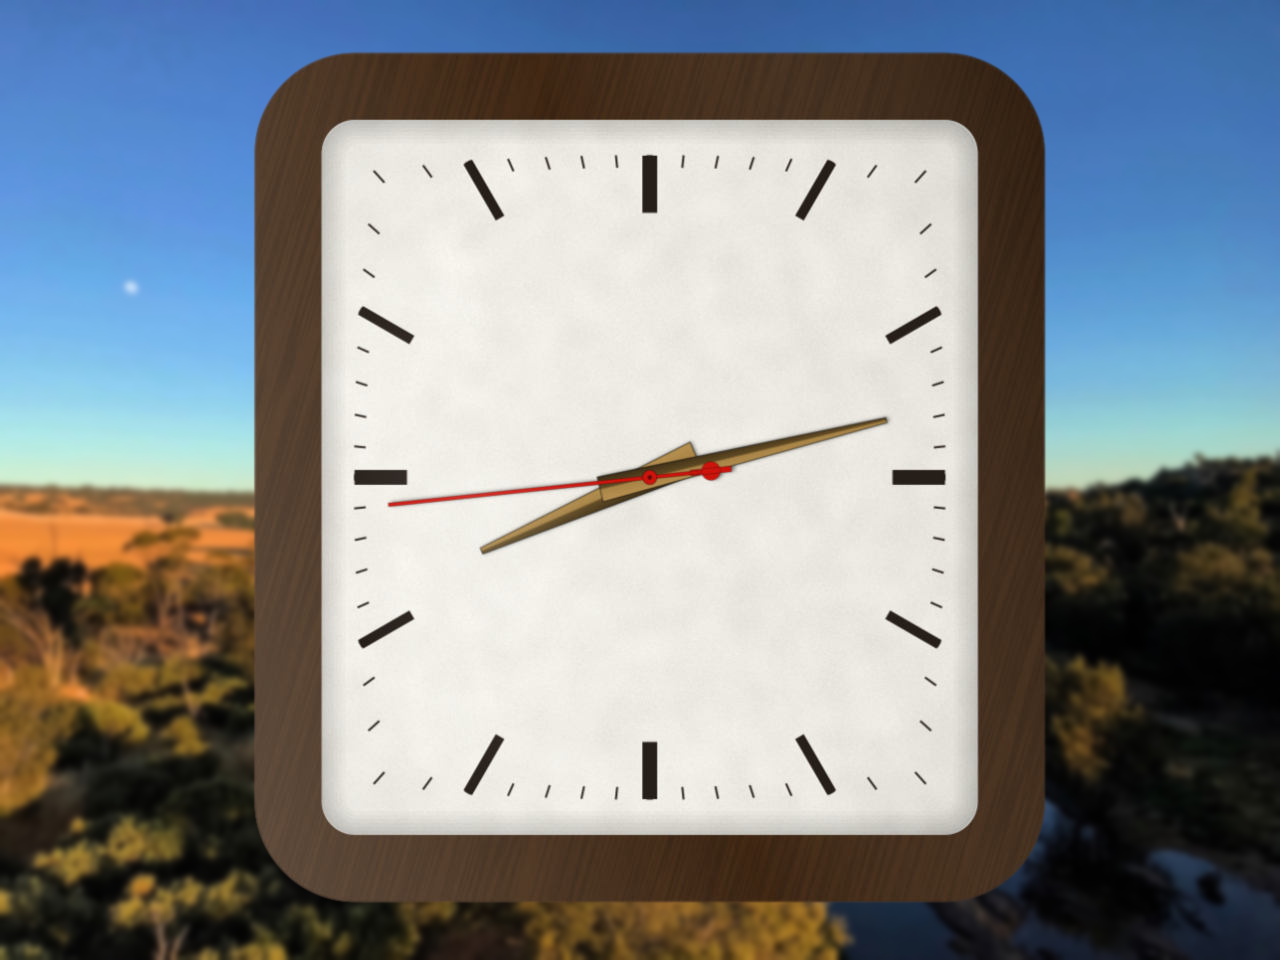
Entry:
8,12,44
